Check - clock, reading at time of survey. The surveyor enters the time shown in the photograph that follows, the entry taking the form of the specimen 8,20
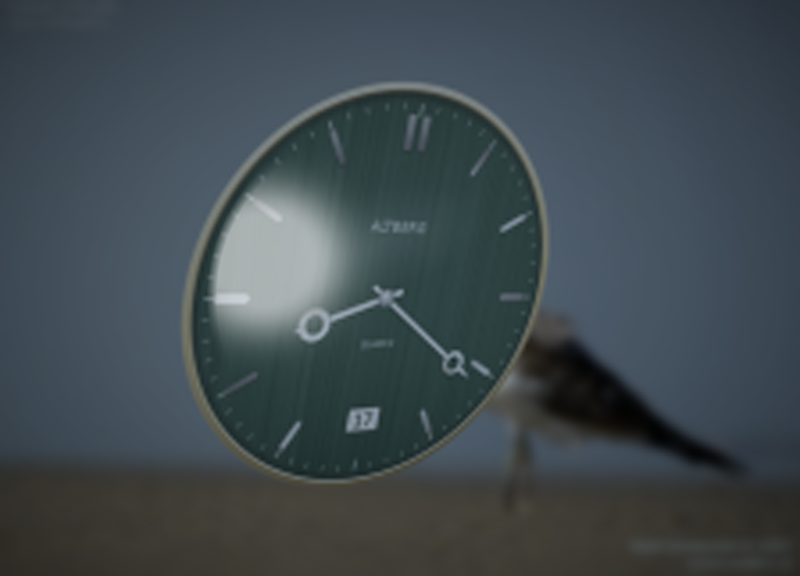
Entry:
8,21
